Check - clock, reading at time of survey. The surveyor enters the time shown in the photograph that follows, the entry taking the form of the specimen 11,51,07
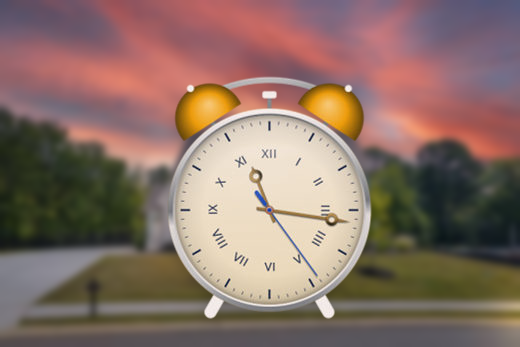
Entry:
11,16,24
